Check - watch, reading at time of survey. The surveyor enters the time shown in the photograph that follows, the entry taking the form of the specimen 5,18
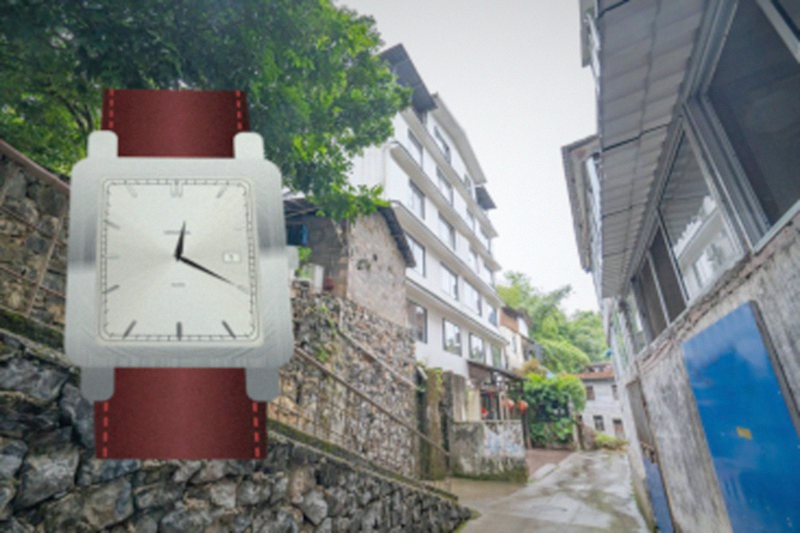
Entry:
12,20
